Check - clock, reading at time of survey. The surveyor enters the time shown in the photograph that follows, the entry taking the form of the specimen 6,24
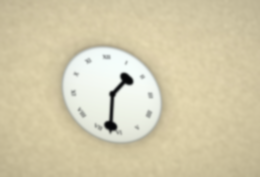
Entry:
1,32
